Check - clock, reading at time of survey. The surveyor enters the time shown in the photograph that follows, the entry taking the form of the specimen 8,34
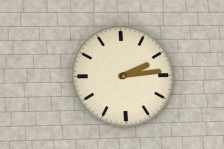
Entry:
2,14
